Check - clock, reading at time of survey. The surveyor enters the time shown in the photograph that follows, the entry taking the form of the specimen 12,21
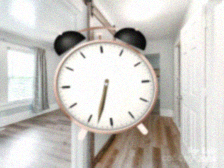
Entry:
6,33
